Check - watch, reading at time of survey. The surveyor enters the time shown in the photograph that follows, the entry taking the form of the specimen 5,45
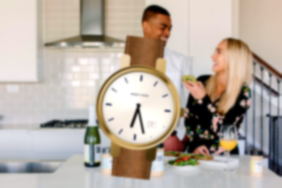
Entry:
6,27
